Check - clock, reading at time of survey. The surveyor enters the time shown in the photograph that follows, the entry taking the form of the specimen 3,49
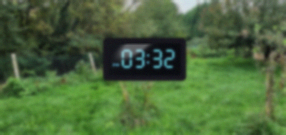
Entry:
3,32
